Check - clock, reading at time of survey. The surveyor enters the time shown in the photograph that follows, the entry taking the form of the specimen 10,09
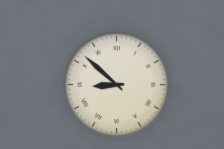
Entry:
8,52
